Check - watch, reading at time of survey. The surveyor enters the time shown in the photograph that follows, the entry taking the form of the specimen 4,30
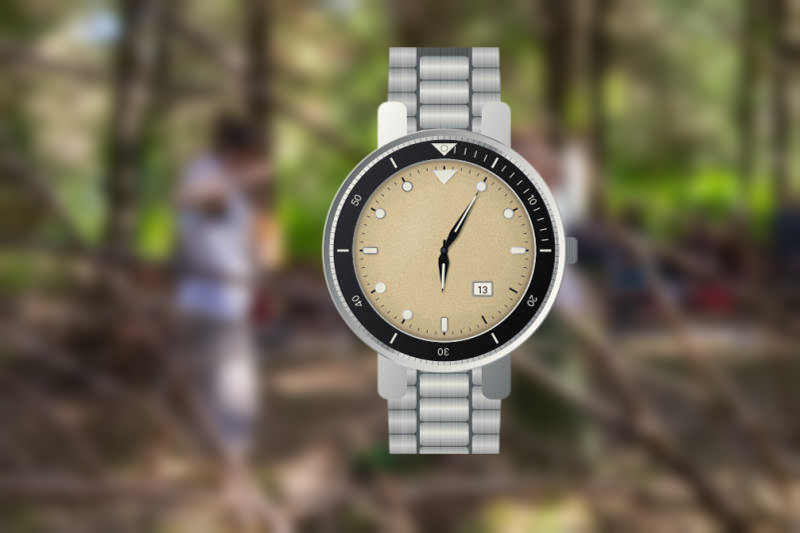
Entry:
6,05
